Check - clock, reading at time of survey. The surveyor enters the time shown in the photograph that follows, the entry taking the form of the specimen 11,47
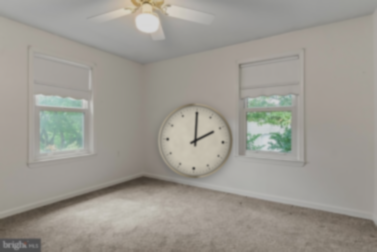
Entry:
2,00
